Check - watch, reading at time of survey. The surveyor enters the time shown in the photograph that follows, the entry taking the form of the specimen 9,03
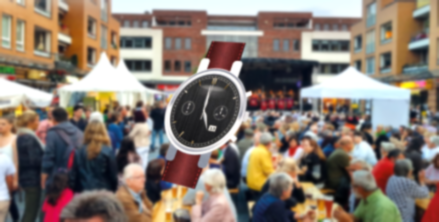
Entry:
4,59
